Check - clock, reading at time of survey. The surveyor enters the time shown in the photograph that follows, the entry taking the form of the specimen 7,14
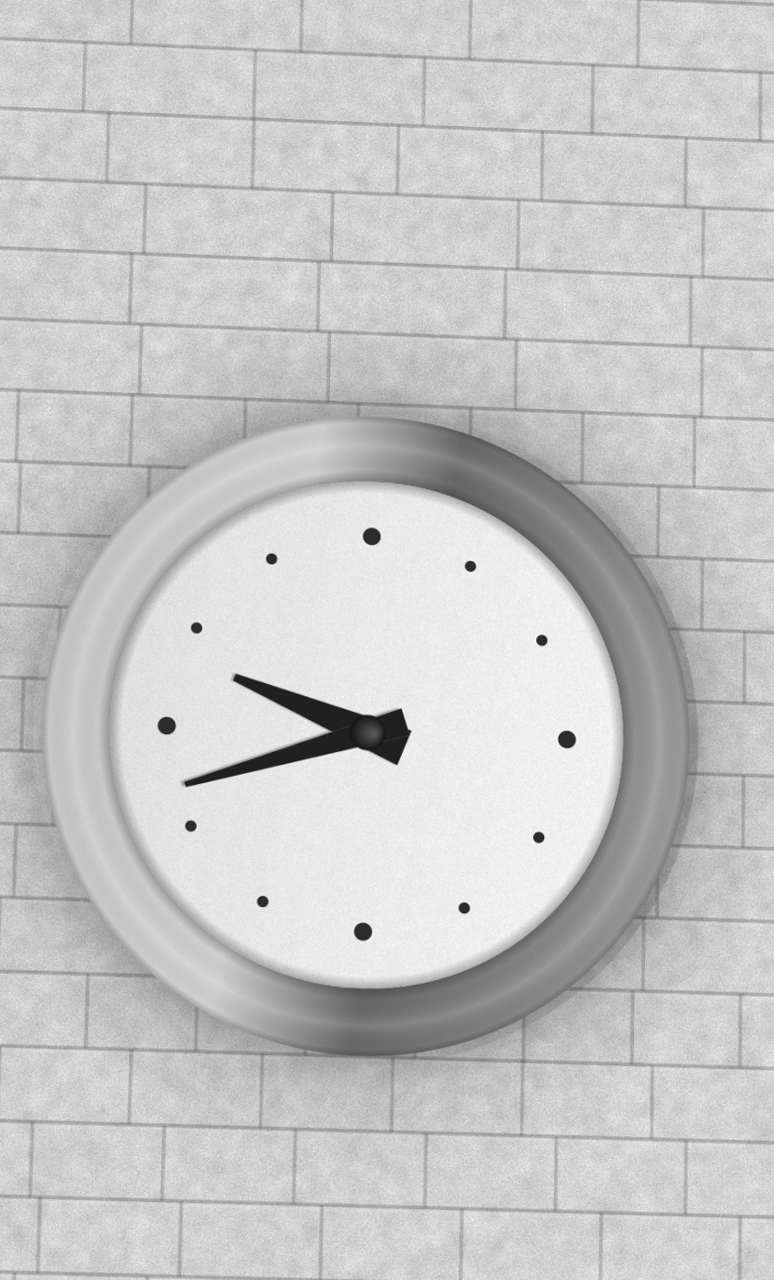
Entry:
9,42
